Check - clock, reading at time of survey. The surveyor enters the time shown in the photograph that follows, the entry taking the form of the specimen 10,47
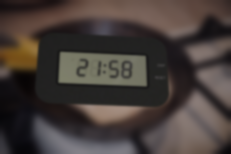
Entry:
21,58
